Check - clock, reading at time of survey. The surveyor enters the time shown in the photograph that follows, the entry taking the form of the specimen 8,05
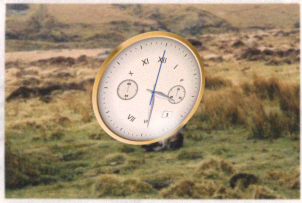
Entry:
3,29
